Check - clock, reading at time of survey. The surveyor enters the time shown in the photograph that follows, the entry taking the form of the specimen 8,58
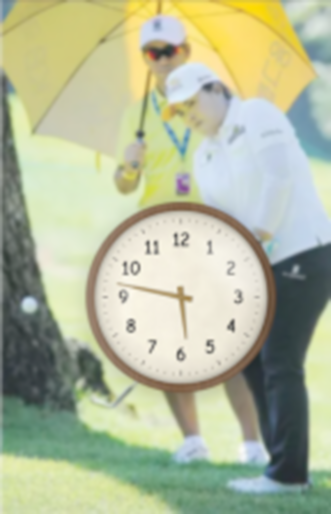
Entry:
5,47
